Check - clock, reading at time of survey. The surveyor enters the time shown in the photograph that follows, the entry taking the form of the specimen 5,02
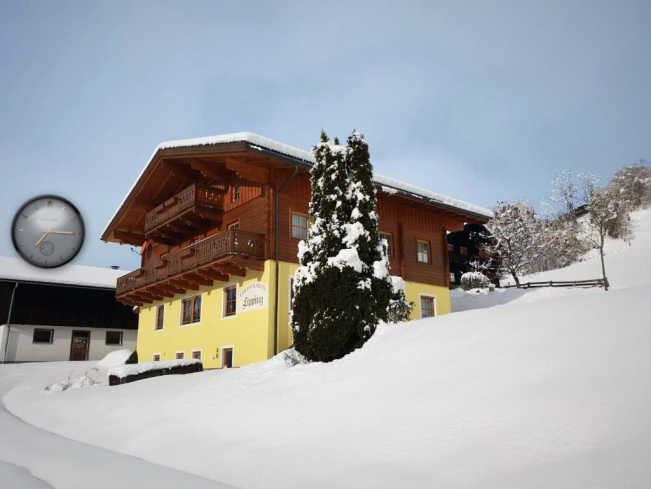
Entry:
7,15
